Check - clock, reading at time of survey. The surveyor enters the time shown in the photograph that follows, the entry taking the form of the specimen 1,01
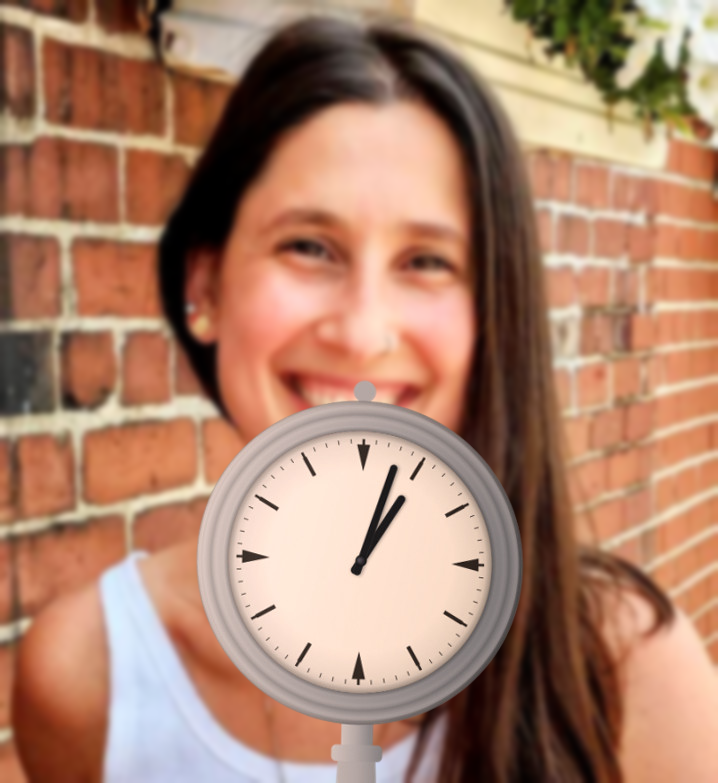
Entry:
1,03
